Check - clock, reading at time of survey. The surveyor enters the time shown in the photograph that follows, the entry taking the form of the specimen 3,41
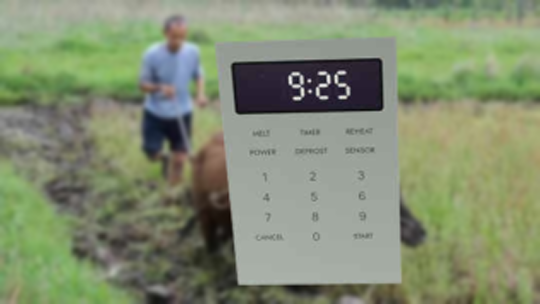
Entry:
9,25
